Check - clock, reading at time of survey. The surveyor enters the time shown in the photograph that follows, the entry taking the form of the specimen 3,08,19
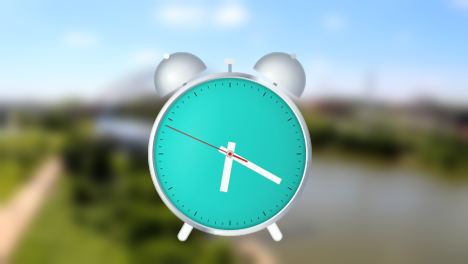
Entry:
6,19,49
